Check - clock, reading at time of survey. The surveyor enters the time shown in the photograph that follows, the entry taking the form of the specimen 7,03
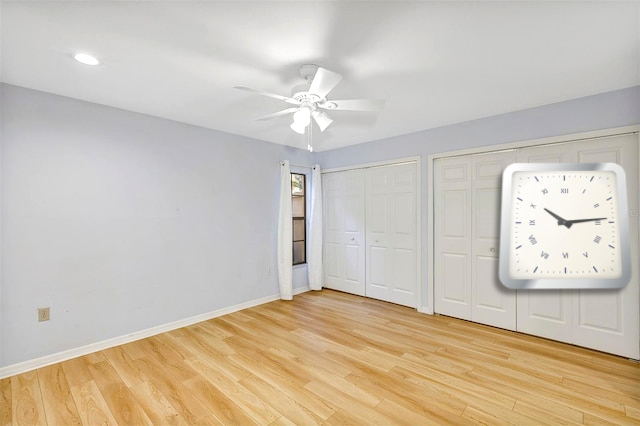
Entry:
10,14
